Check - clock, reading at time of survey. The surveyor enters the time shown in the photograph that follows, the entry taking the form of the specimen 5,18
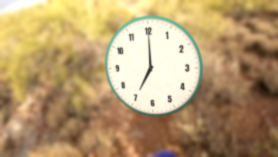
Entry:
7,00
